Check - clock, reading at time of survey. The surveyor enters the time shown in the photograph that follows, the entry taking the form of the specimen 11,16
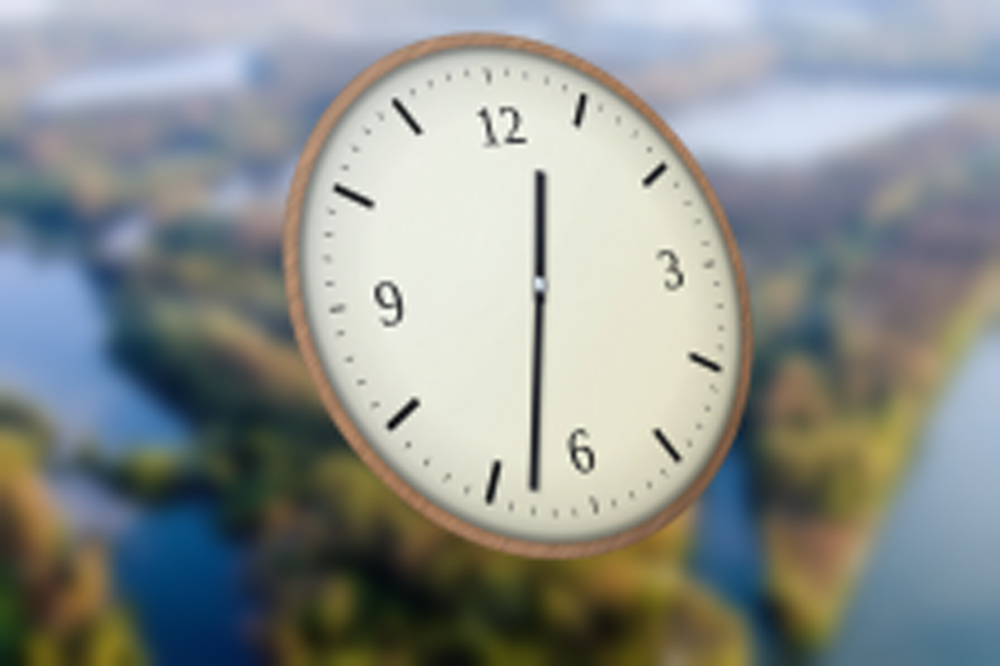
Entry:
12,33
